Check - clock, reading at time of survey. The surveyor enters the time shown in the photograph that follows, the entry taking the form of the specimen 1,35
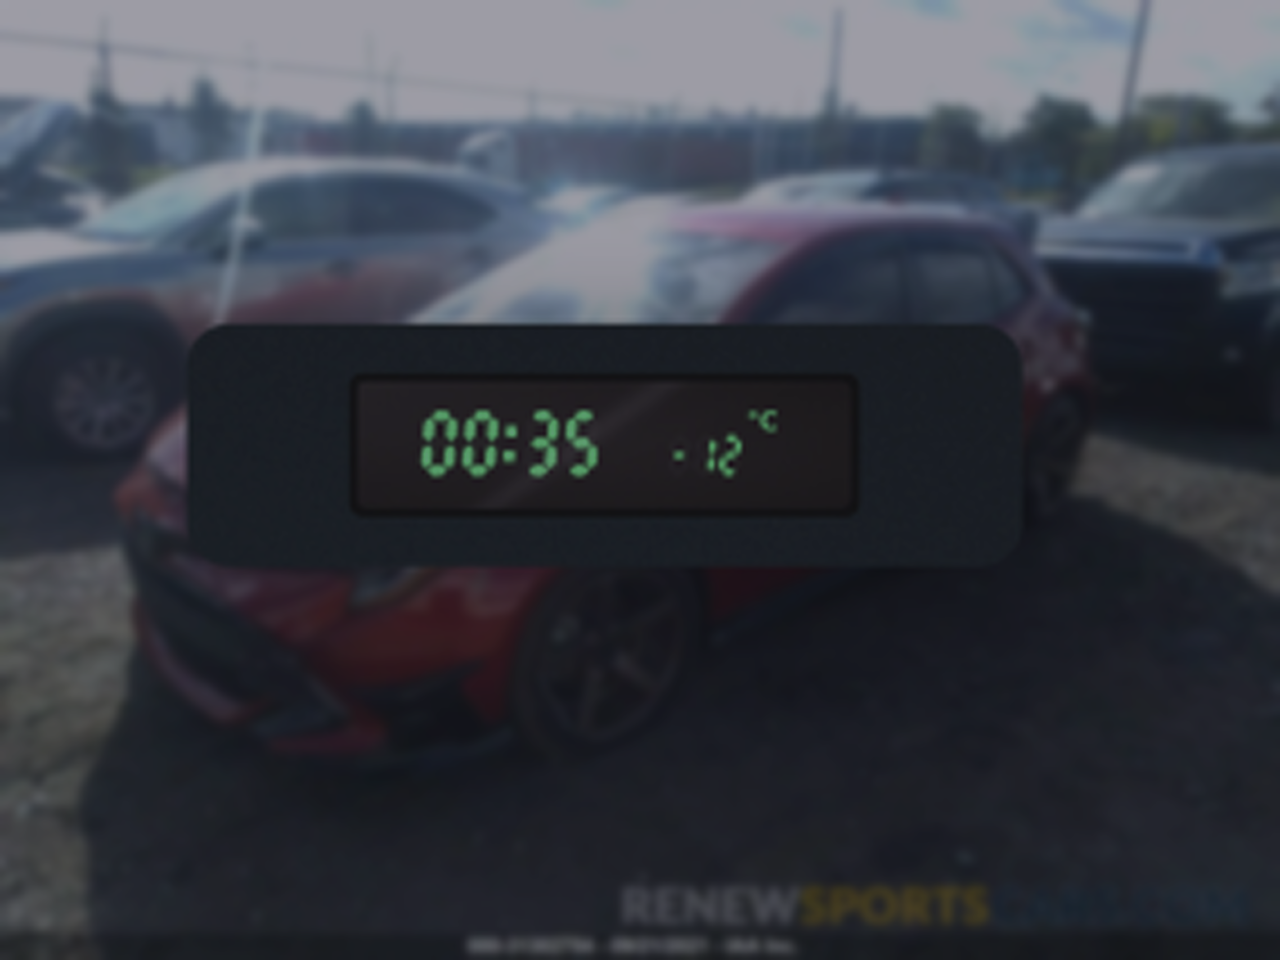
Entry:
0,35
